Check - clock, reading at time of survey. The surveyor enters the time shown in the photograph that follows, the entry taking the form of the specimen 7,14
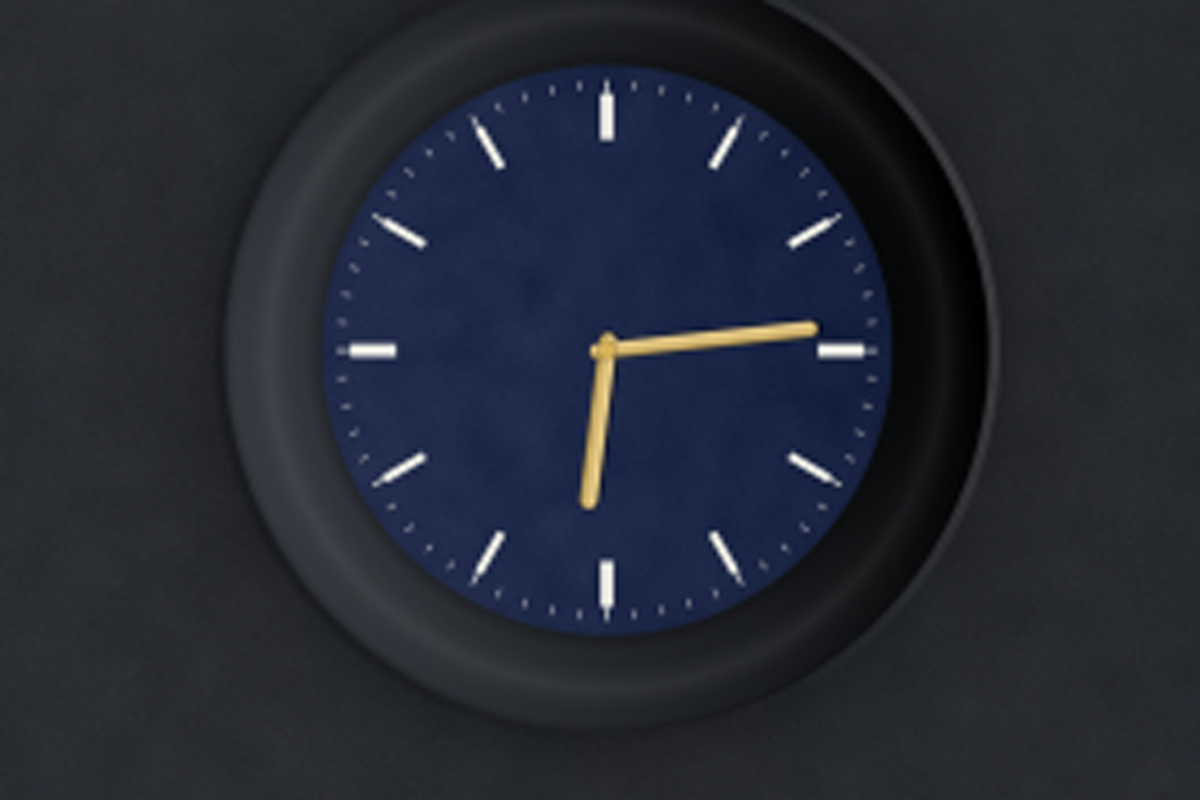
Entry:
6,14
